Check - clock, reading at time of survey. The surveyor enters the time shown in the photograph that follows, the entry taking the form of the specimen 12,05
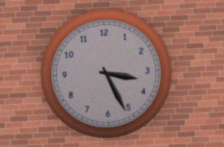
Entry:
3,26
